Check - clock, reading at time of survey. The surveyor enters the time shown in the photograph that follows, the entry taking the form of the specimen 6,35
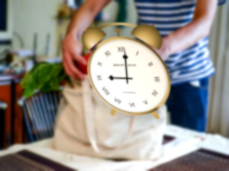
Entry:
9,01
